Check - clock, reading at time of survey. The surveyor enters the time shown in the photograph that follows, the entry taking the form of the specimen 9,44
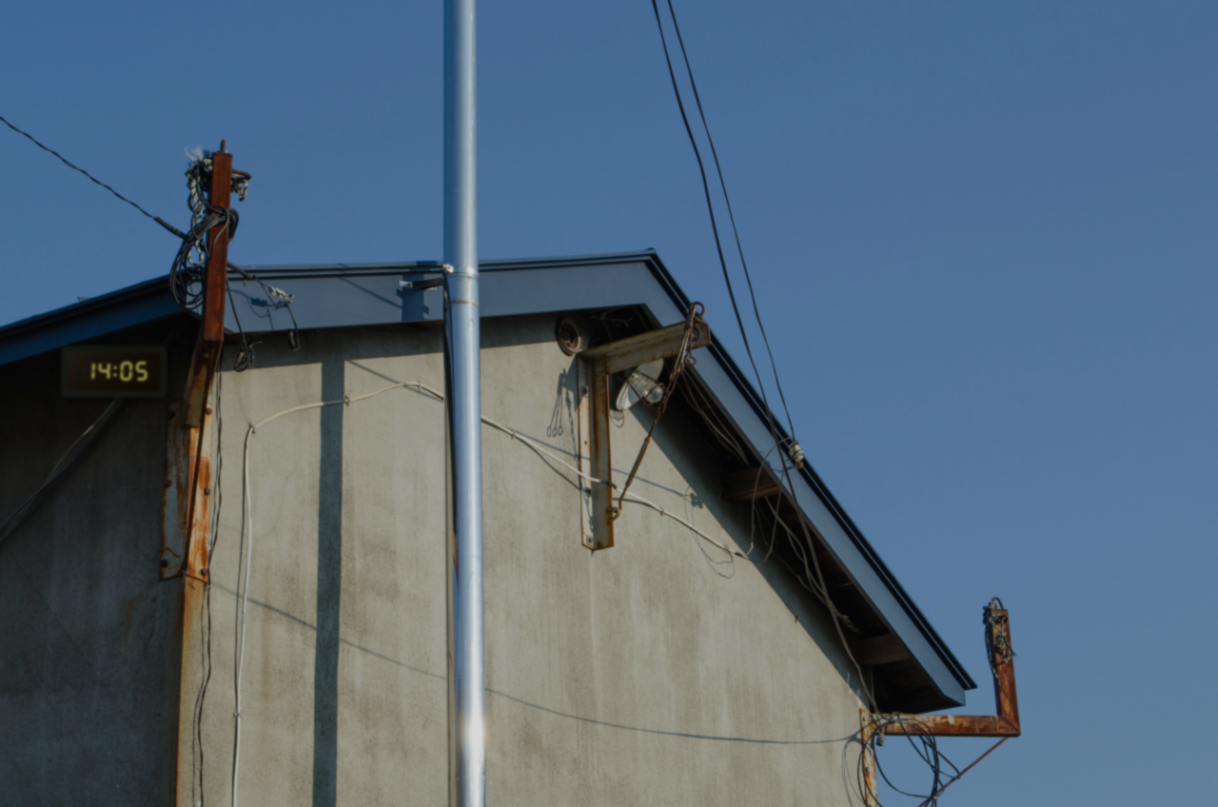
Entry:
14,05
